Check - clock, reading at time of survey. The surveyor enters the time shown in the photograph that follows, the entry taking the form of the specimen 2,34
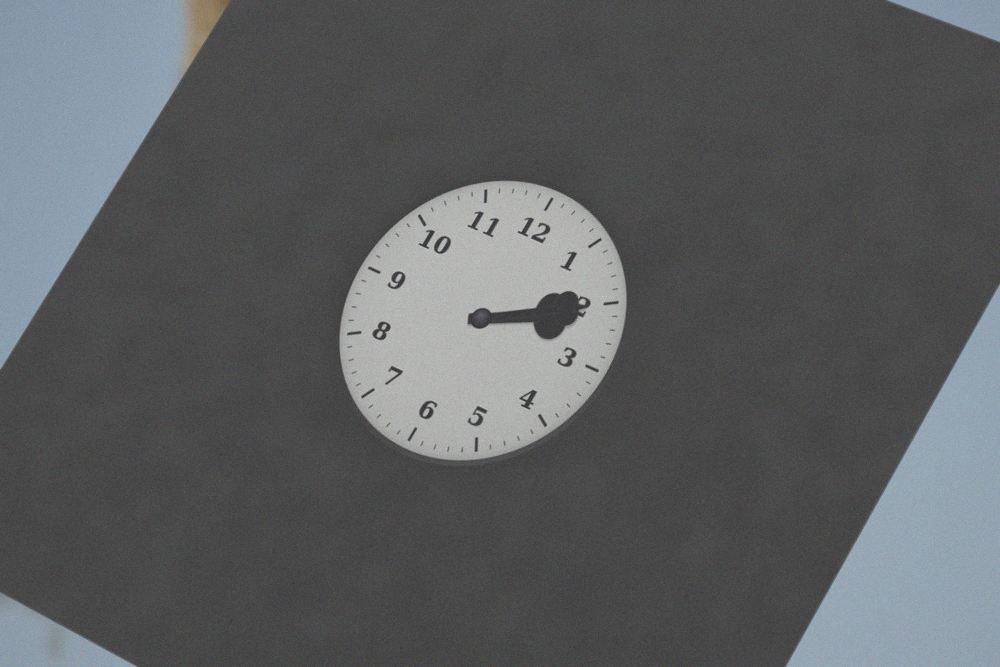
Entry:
2,10
